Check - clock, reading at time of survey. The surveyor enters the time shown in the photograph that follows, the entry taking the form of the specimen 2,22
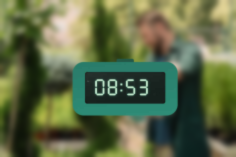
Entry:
8,53
